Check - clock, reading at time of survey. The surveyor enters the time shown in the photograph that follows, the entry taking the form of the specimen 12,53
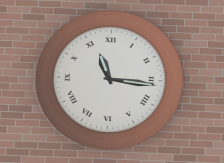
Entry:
11,16
